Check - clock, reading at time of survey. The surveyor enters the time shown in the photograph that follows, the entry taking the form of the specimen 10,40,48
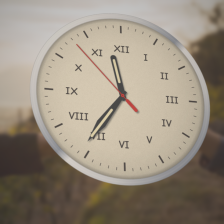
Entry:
11,35,53
